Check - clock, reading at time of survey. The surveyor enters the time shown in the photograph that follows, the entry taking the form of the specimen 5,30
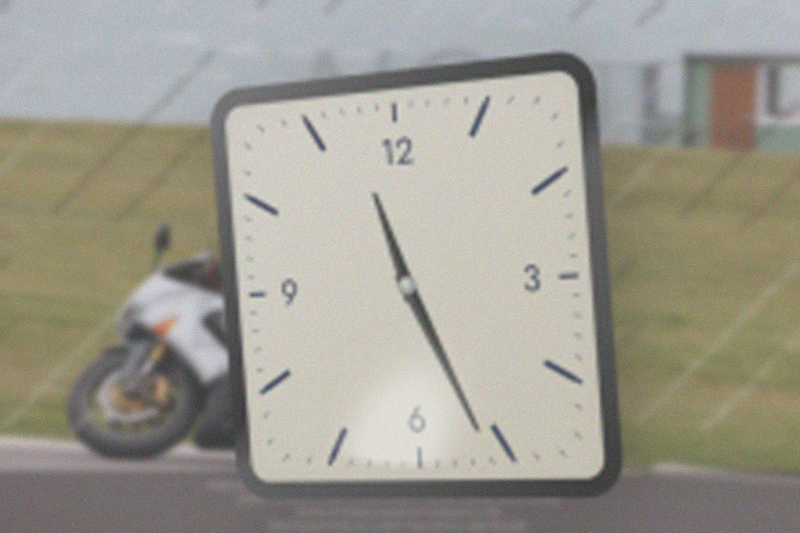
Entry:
11,26
